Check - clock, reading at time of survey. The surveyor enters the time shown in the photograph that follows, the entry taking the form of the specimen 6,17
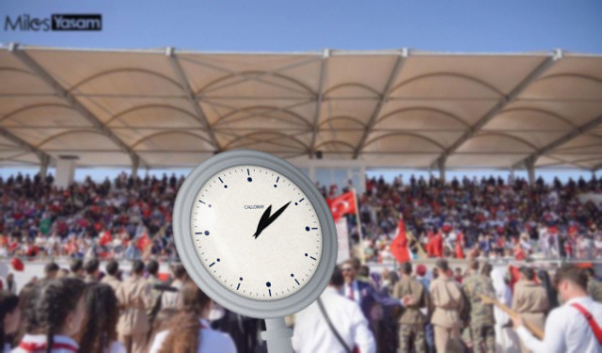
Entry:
1,09
